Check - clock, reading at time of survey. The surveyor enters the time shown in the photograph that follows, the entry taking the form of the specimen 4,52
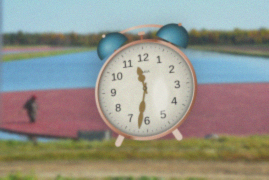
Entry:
11,32
